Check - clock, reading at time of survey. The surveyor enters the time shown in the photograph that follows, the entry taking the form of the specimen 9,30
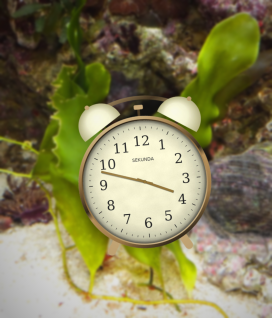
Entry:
3,48
